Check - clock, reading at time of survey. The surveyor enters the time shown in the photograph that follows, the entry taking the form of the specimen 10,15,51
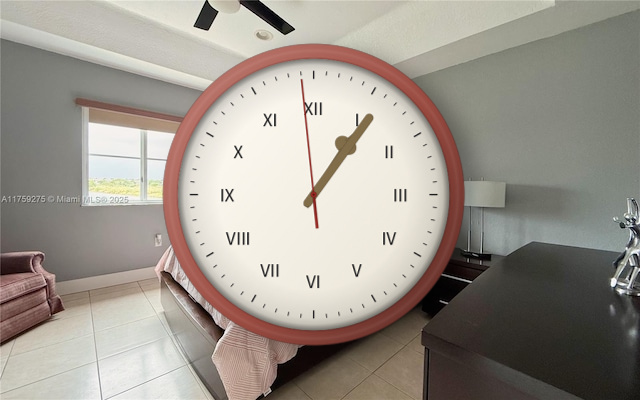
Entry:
1,05,59
